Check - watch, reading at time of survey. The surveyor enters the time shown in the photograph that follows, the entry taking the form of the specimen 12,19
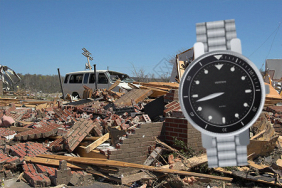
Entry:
8,43
